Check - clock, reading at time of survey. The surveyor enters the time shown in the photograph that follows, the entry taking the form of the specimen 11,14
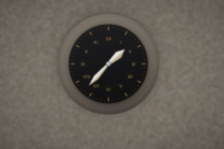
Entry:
1,37
